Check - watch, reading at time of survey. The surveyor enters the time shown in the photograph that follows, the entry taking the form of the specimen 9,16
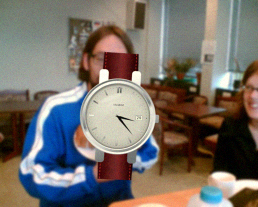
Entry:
3,23
